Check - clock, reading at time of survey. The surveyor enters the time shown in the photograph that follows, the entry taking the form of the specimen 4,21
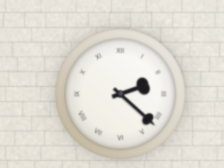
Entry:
2,22
